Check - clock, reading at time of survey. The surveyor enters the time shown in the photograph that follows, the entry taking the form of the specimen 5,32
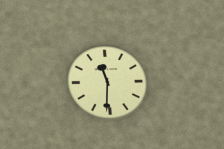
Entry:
11,31
